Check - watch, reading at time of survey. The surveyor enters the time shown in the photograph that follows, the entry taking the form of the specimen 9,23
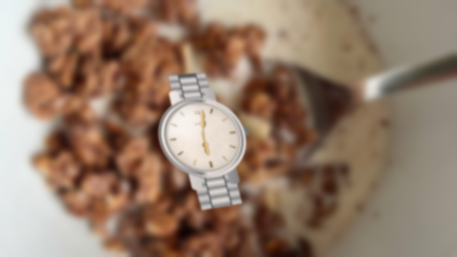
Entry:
6,02
